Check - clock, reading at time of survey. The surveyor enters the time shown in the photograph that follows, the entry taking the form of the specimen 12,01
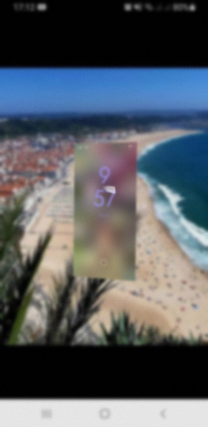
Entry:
9,57
